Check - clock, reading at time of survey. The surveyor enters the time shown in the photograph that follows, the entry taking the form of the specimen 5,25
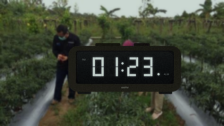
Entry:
1,23
